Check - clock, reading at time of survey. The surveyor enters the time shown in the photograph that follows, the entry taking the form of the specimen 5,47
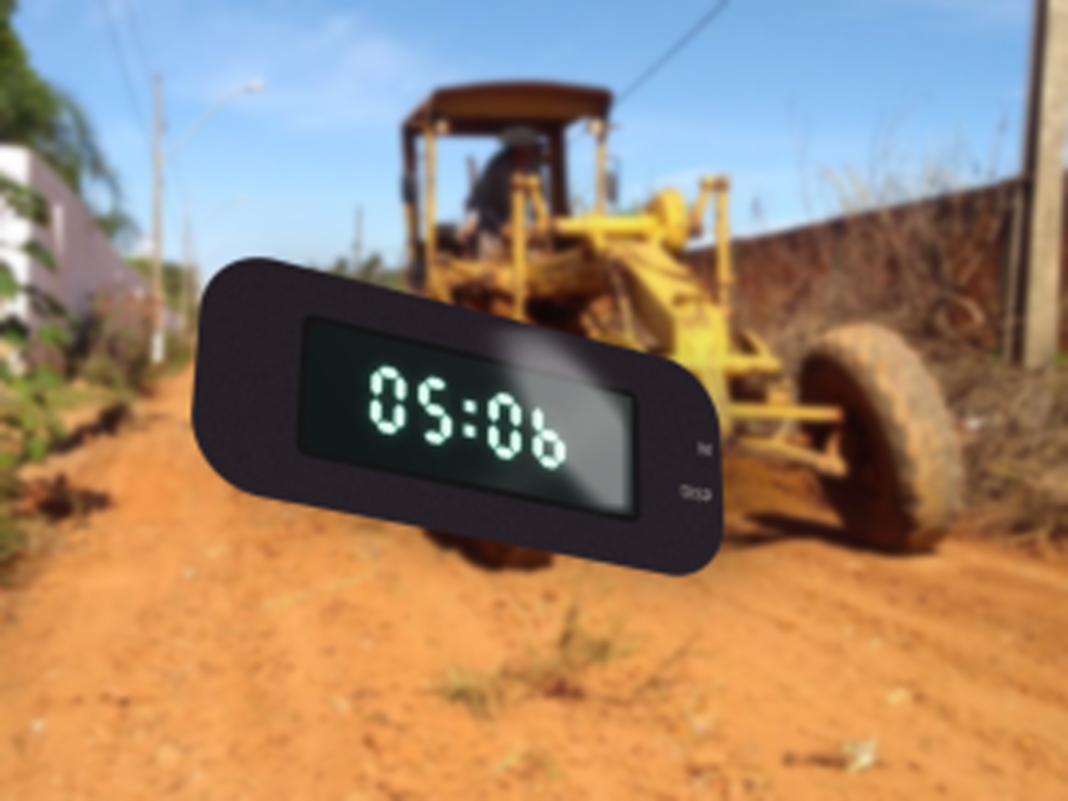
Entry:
5,06
